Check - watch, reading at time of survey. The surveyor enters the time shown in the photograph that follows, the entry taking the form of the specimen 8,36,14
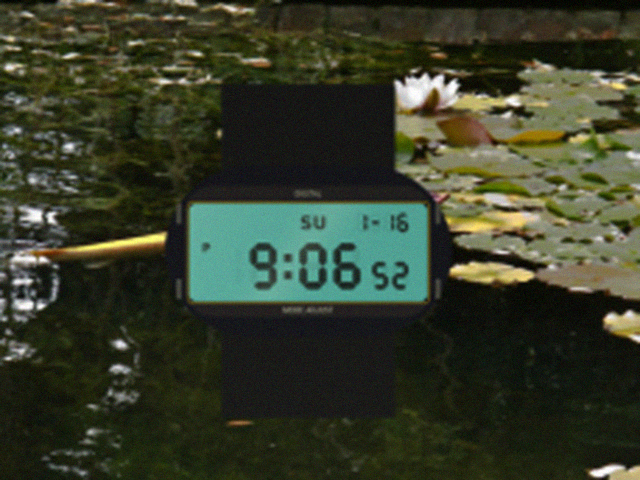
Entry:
9,06,52
